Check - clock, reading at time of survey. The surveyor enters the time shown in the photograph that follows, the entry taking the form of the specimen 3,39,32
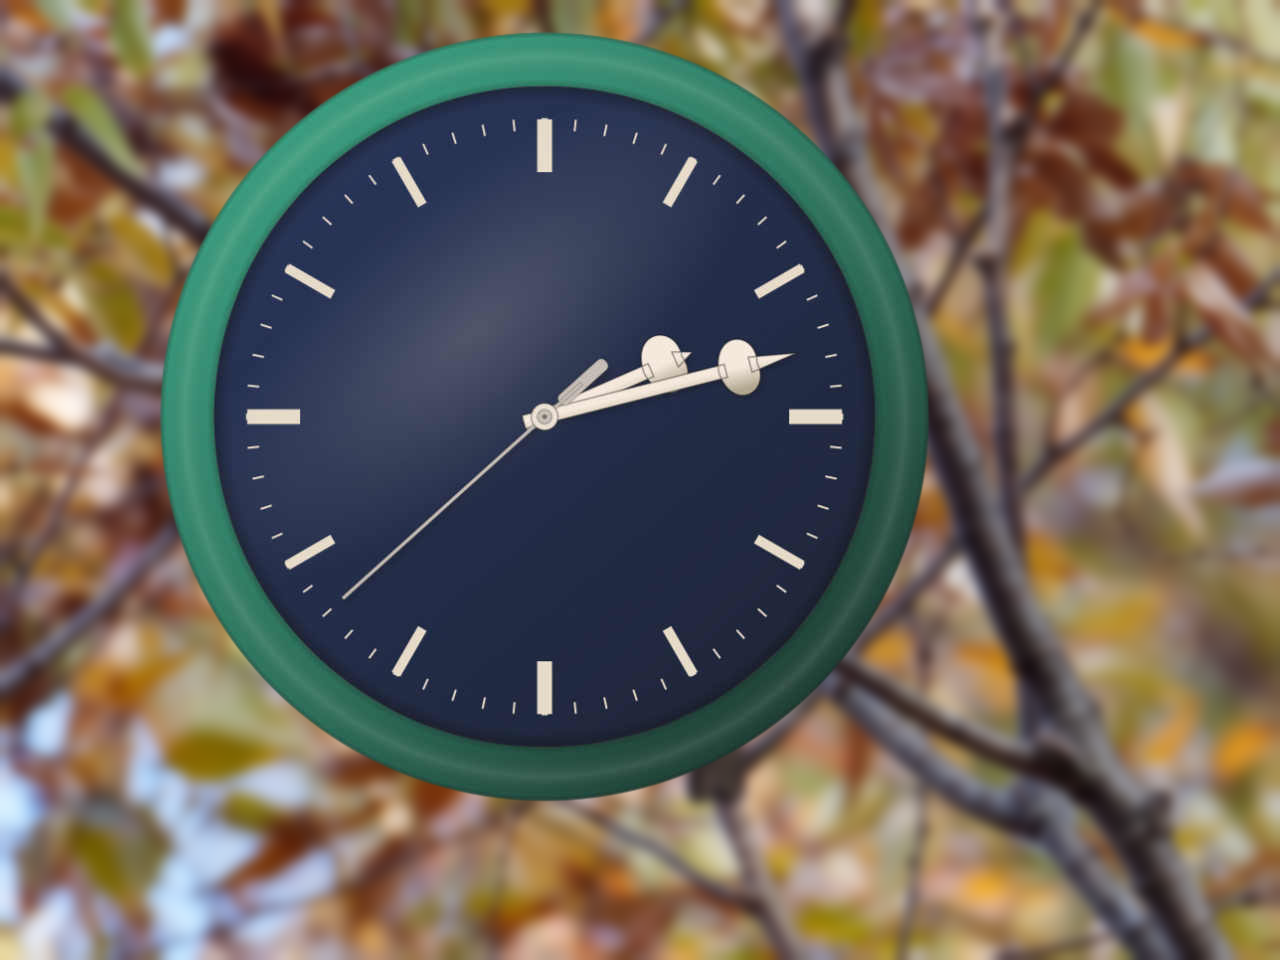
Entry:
2,12,38
